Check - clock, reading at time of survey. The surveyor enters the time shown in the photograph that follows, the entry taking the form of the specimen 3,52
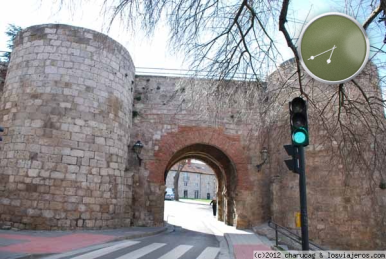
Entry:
6,41
